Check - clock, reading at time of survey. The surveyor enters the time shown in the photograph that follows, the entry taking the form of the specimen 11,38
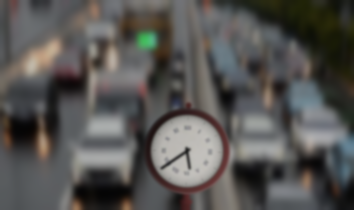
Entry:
5,39
